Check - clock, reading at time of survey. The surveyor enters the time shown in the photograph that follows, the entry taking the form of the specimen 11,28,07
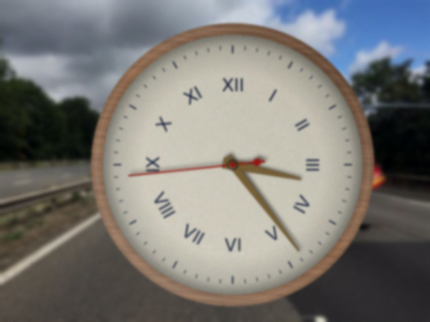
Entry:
3,23,44
